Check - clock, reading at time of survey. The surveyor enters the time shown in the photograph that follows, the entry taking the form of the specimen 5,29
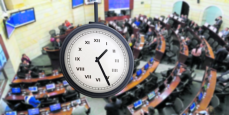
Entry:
1,26
